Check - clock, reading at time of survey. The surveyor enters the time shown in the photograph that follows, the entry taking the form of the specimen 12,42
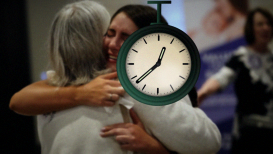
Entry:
12,38
